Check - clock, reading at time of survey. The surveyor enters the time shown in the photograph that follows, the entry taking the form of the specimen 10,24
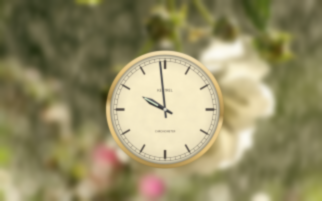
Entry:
9,59
